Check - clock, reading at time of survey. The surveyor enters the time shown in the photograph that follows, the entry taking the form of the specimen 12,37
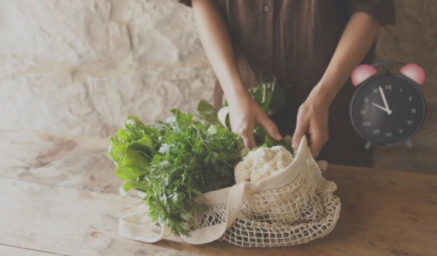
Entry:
9,57
